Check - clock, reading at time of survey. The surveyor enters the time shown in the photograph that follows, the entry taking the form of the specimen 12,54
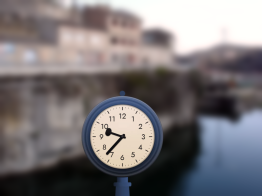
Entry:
9,37
